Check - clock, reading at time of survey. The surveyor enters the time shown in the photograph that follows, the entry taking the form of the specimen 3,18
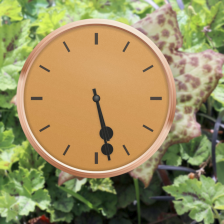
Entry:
5,28
